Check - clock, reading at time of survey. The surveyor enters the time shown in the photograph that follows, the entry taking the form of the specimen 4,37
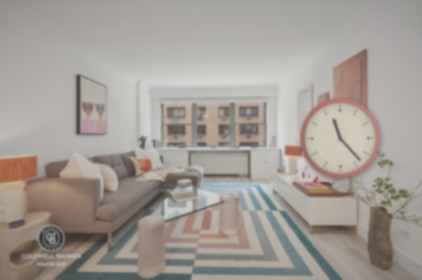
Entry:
11,23
